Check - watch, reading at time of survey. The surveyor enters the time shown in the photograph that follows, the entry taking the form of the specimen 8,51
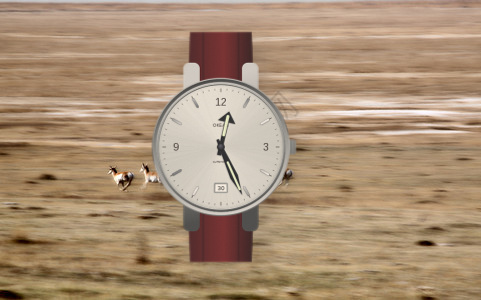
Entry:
12,26
